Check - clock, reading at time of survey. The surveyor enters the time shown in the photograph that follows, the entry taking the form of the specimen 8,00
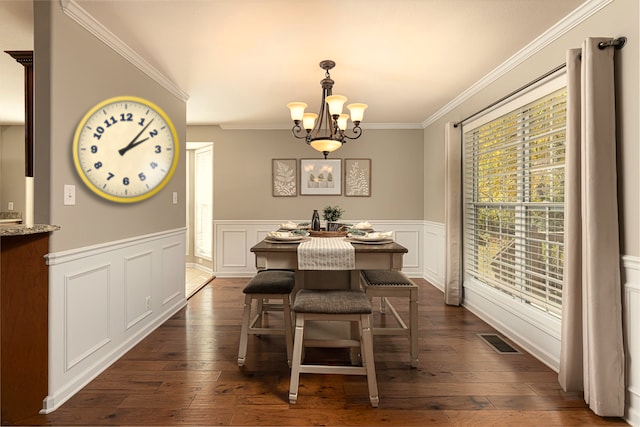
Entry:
2,07
